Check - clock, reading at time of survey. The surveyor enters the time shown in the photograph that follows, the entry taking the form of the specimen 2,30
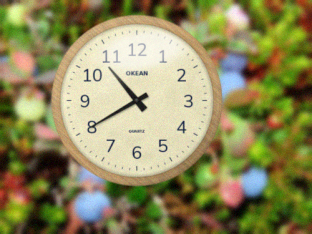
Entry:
10,40
